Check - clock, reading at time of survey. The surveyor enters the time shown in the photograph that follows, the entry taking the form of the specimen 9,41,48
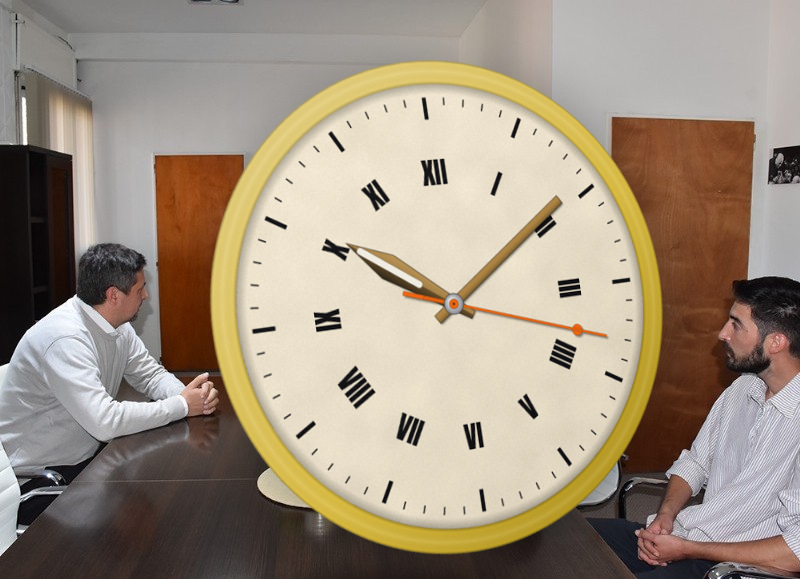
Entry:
10,09,18
